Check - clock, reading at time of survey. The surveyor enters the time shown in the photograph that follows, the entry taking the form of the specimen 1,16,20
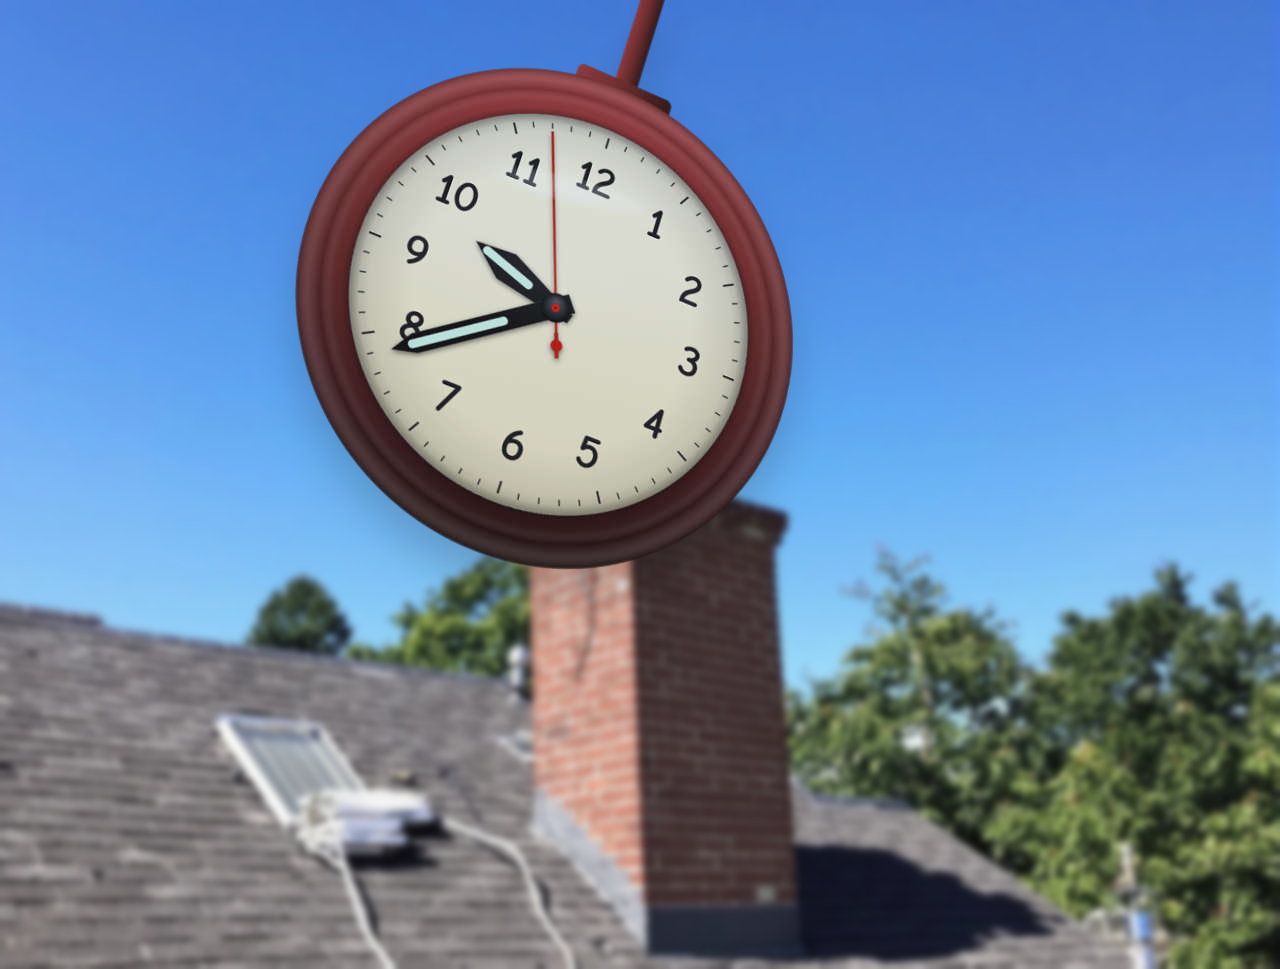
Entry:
9,38,57
